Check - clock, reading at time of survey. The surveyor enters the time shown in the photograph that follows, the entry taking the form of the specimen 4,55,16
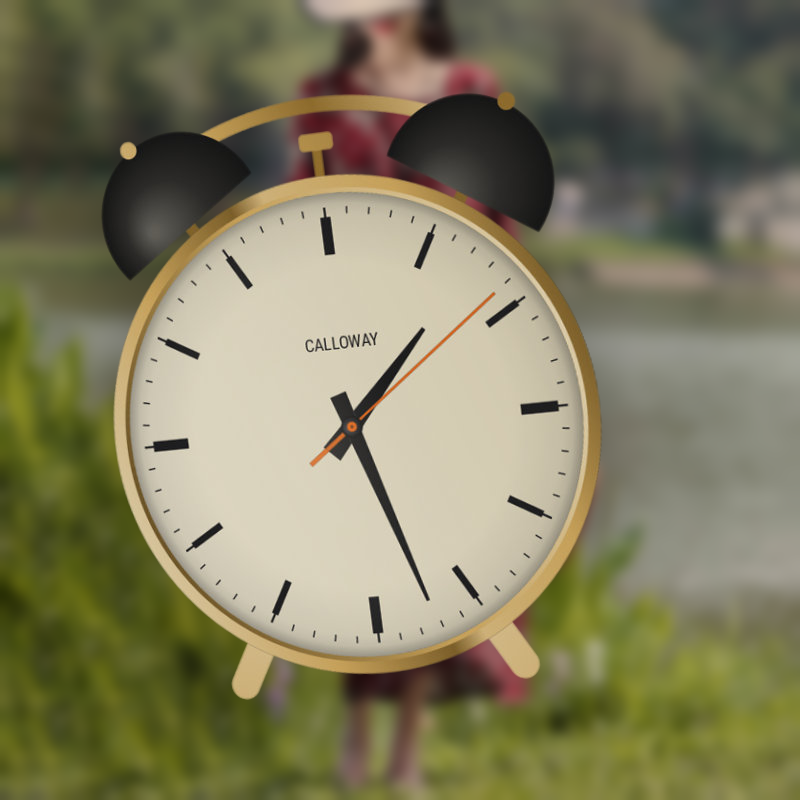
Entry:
1,27,09
